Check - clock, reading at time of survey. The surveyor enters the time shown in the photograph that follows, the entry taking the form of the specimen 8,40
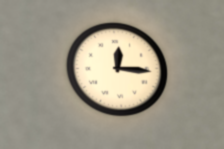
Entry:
12,16
